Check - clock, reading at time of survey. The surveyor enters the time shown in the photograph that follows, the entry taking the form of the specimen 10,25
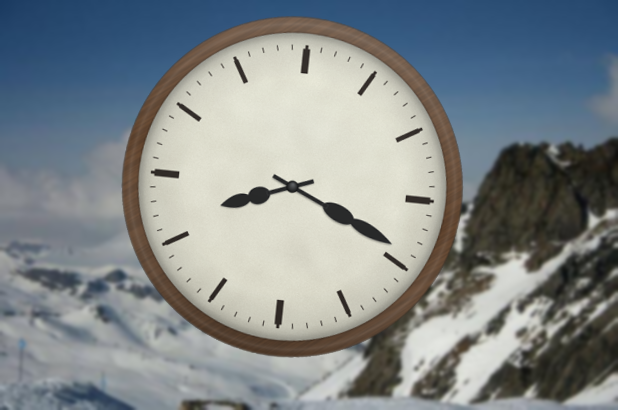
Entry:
8,19
